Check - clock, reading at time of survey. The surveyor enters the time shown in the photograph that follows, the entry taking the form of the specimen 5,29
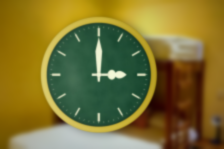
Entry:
3,00
